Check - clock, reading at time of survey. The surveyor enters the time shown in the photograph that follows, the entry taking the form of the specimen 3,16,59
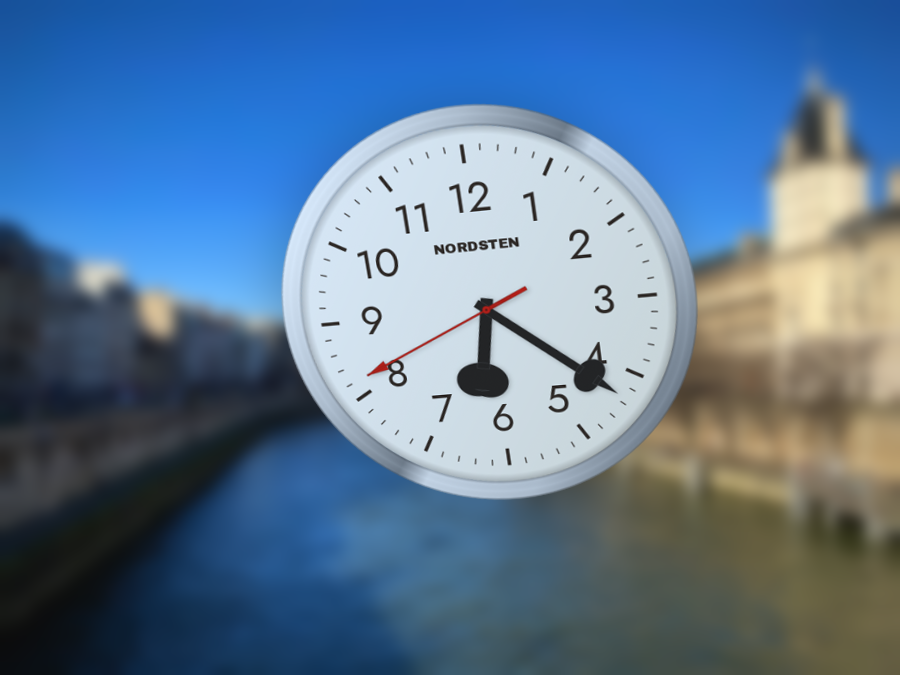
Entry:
6,21,41
